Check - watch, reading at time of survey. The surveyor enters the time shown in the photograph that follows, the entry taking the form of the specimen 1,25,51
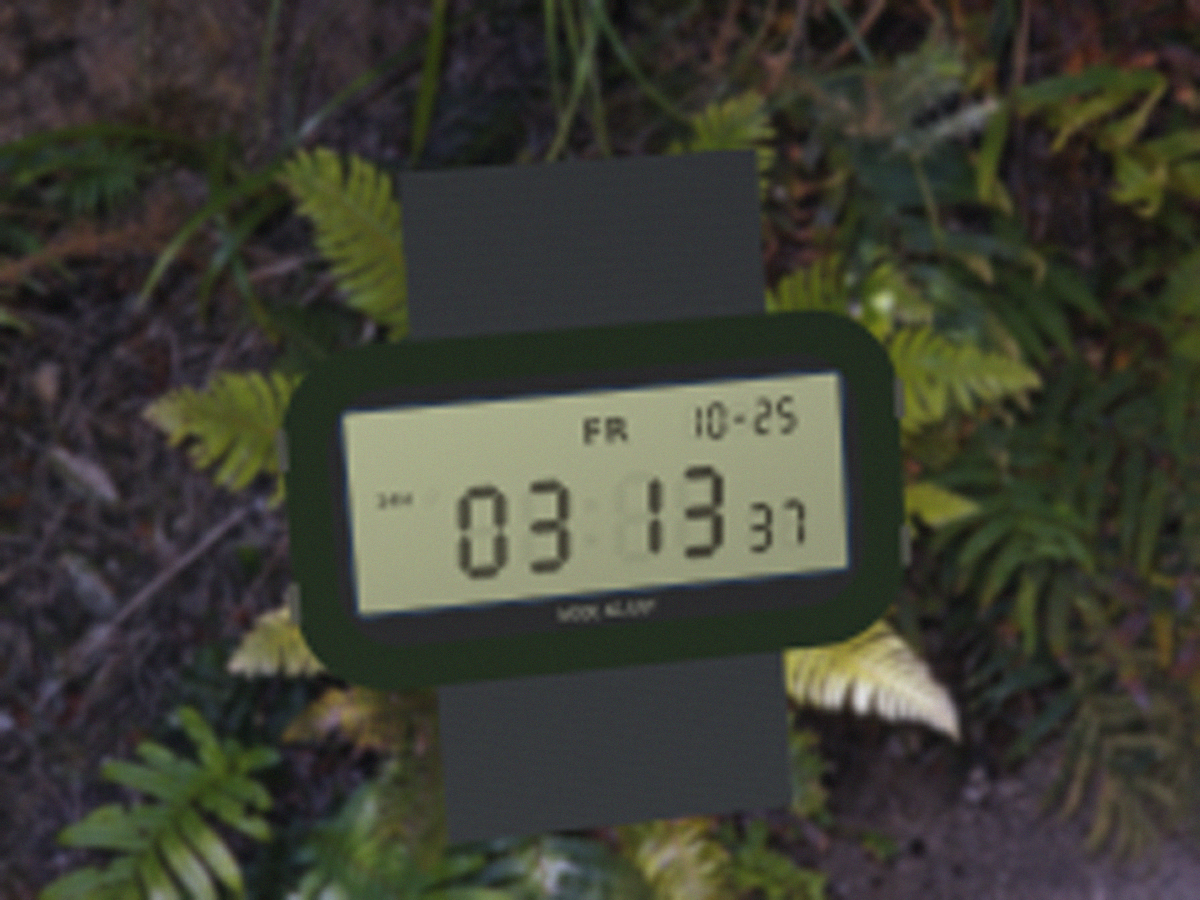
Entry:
3,13,37
